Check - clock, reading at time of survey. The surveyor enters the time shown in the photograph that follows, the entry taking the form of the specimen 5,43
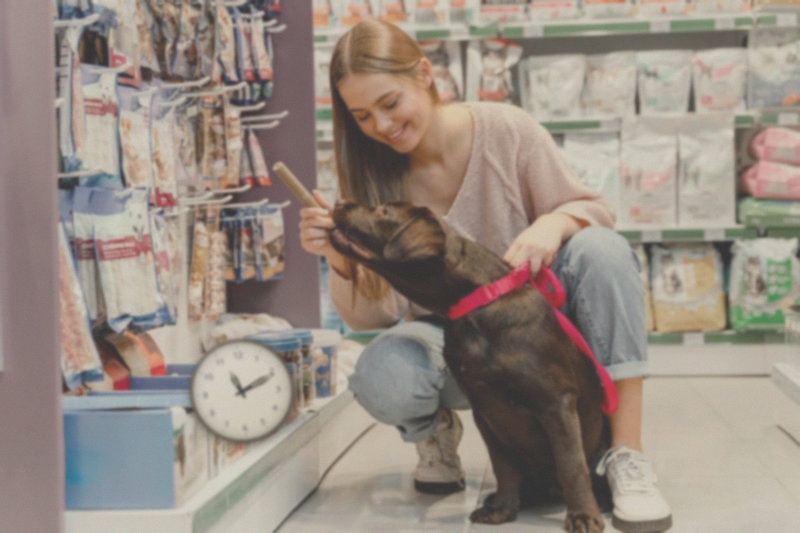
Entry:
11,11
